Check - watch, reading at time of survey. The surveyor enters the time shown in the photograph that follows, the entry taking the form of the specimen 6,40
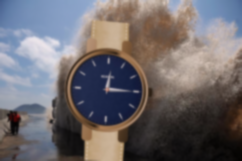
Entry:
12,15
